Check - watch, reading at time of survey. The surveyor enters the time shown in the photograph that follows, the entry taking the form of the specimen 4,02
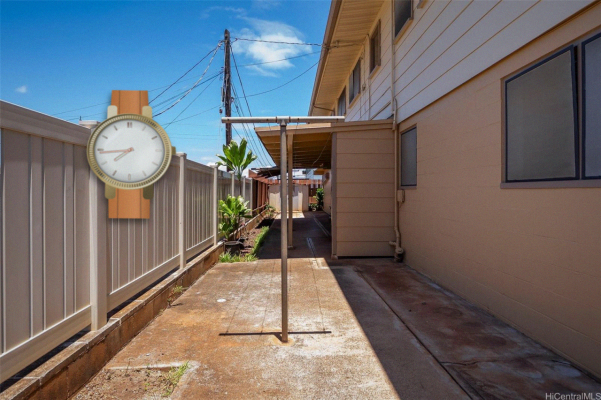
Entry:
7,44
